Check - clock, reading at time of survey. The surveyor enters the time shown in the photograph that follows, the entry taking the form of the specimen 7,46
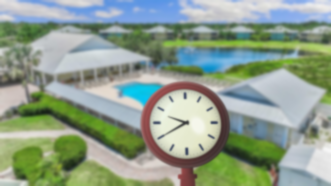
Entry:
9,40
